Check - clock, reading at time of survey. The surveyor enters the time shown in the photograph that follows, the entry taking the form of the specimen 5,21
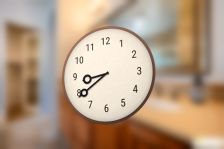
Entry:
8,39
